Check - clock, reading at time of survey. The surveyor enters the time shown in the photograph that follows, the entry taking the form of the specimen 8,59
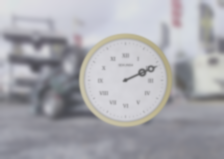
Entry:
2,11
